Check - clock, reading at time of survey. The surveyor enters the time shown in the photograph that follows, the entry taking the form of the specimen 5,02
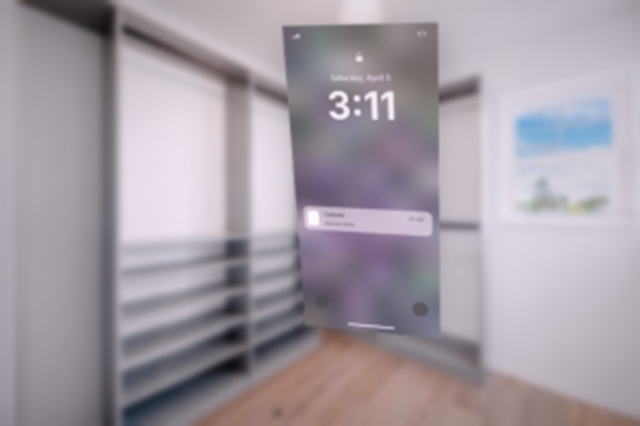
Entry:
3,11
